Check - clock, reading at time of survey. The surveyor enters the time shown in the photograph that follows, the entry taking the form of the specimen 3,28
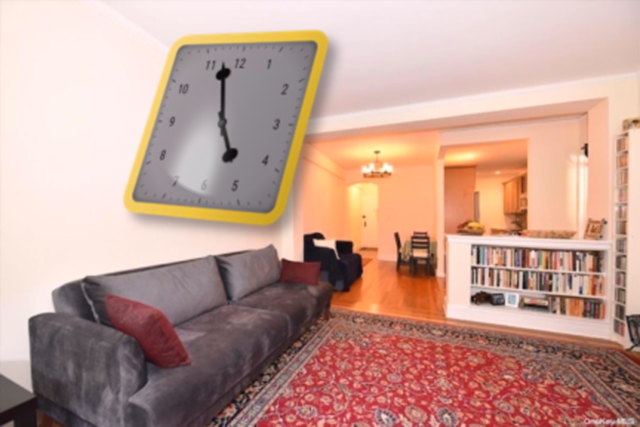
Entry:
4,57
